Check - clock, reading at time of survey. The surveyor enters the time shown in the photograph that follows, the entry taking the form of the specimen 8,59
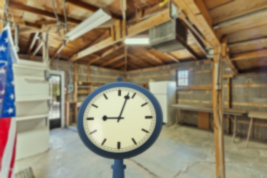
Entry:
9,03
